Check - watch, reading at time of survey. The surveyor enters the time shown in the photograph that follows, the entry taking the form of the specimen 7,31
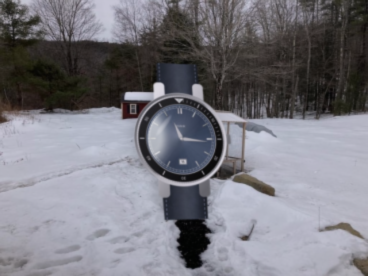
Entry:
11,16
